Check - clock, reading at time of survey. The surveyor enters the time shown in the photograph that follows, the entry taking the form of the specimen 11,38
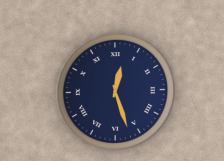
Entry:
12,27
